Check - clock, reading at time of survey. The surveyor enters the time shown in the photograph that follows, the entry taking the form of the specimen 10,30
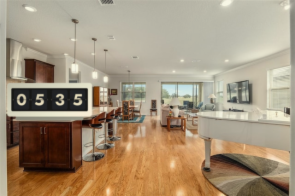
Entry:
5,35
